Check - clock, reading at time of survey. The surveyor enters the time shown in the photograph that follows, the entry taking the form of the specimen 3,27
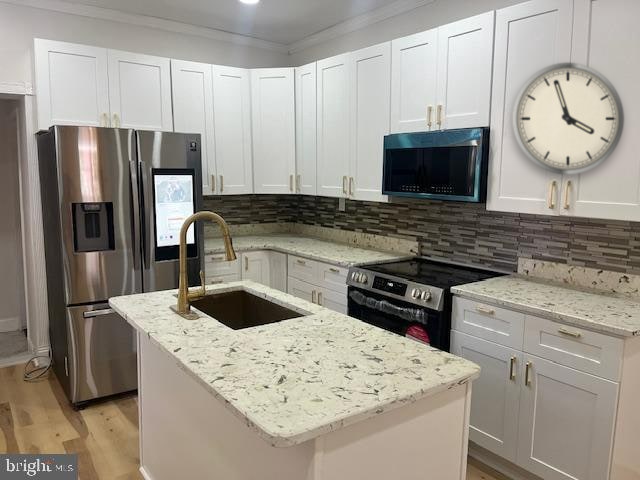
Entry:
3,57
